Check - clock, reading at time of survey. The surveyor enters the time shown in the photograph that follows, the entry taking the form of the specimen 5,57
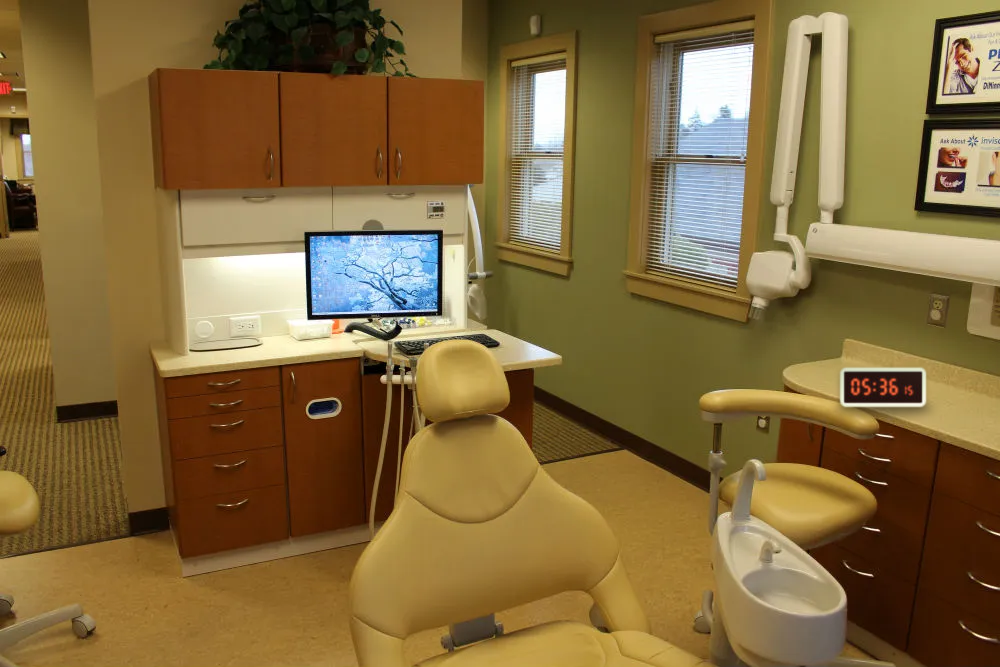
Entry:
5,36
